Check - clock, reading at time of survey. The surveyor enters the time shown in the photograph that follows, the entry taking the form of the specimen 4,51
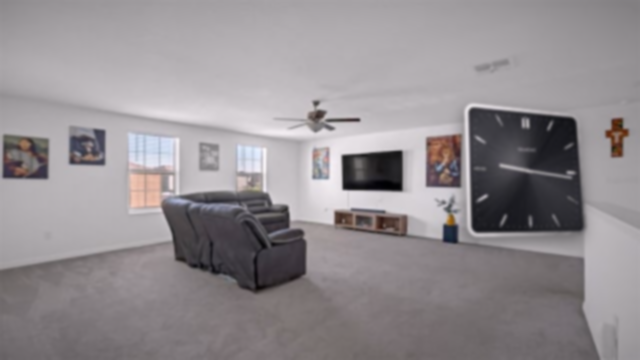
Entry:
9,16
